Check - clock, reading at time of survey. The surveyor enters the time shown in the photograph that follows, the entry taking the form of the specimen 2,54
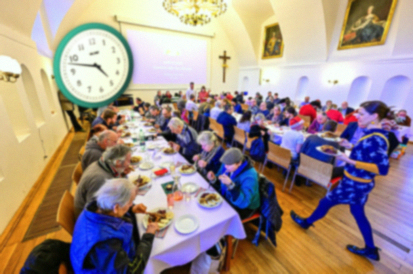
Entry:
4,48
